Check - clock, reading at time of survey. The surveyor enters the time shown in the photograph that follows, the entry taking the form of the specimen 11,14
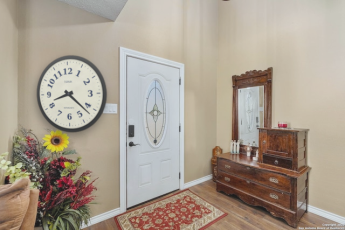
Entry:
8,22
